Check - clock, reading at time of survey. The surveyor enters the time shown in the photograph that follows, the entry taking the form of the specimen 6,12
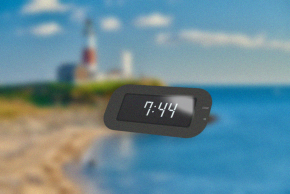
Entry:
7,44
